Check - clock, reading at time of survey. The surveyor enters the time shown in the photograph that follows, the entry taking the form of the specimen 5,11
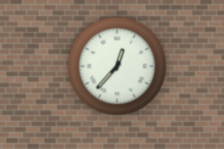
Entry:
12,37
